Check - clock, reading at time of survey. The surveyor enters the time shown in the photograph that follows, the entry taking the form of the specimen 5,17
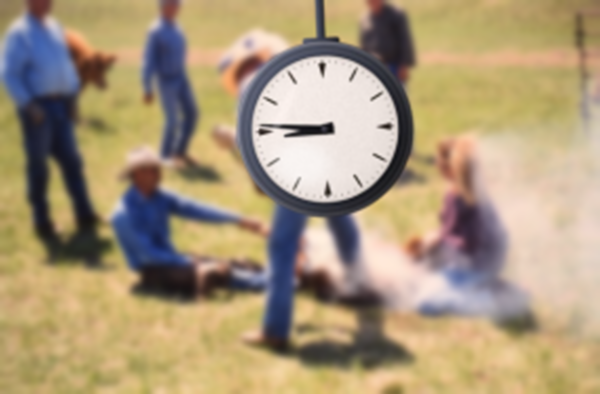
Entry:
8,46
